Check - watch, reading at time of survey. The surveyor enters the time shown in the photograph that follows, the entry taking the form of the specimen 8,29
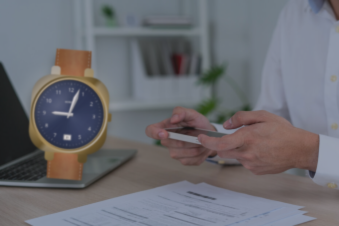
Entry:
9,03
